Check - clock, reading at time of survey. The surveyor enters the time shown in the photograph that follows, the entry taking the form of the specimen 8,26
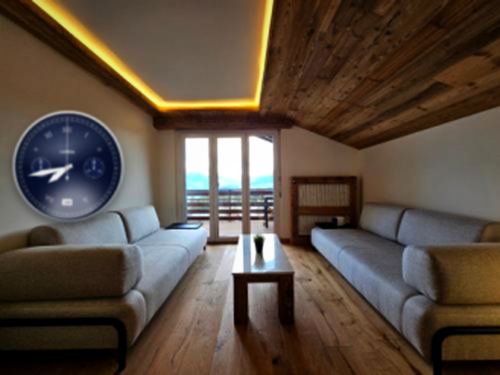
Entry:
7,43
